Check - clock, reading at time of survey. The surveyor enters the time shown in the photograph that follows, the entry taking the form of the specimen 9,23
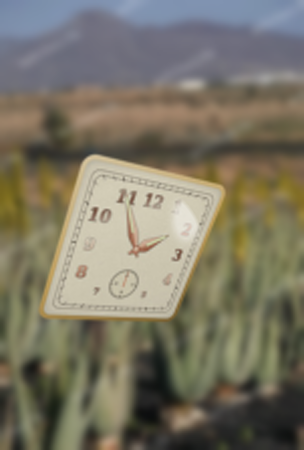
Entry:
1,55
